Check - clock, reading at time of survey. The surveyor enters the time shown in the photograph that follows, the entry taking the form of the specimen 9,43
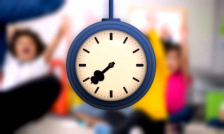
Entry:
7,38
